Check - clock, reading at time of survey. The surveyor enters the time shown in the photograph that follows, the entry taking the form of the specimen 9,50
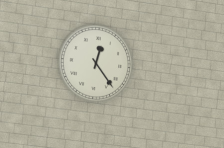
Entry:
12,23
